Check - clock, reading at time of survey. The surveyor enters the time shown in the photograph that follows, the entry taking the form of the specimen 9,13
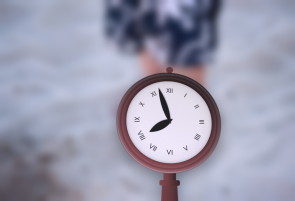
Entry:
7,57
